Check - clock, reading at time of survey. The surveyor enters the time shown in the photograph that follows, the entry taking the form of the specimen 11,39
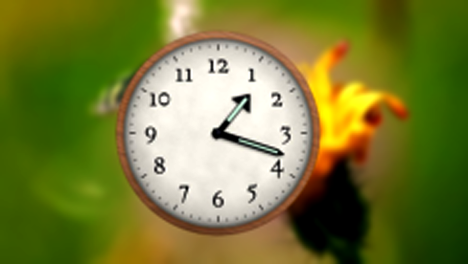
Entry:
1,18
